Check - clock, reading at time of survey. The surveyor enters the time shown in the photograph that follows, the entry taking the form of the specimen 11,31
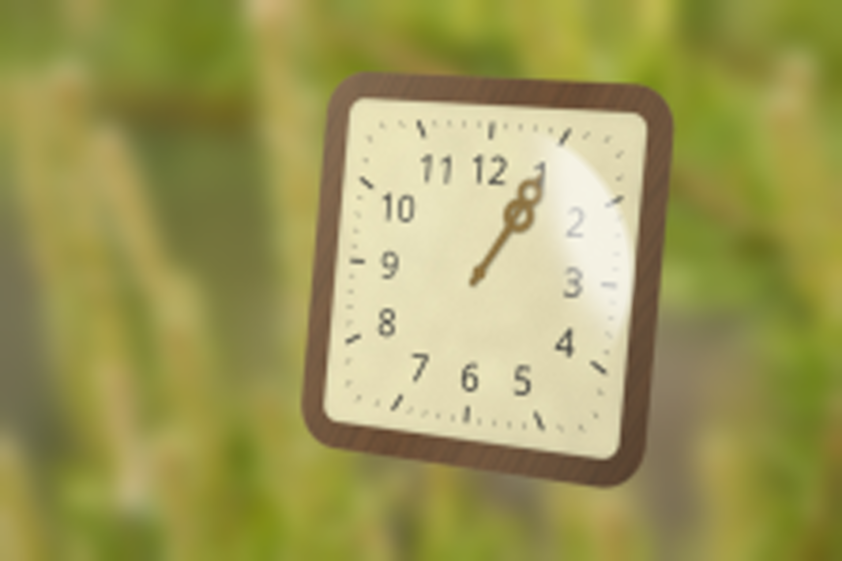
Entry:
1,05
